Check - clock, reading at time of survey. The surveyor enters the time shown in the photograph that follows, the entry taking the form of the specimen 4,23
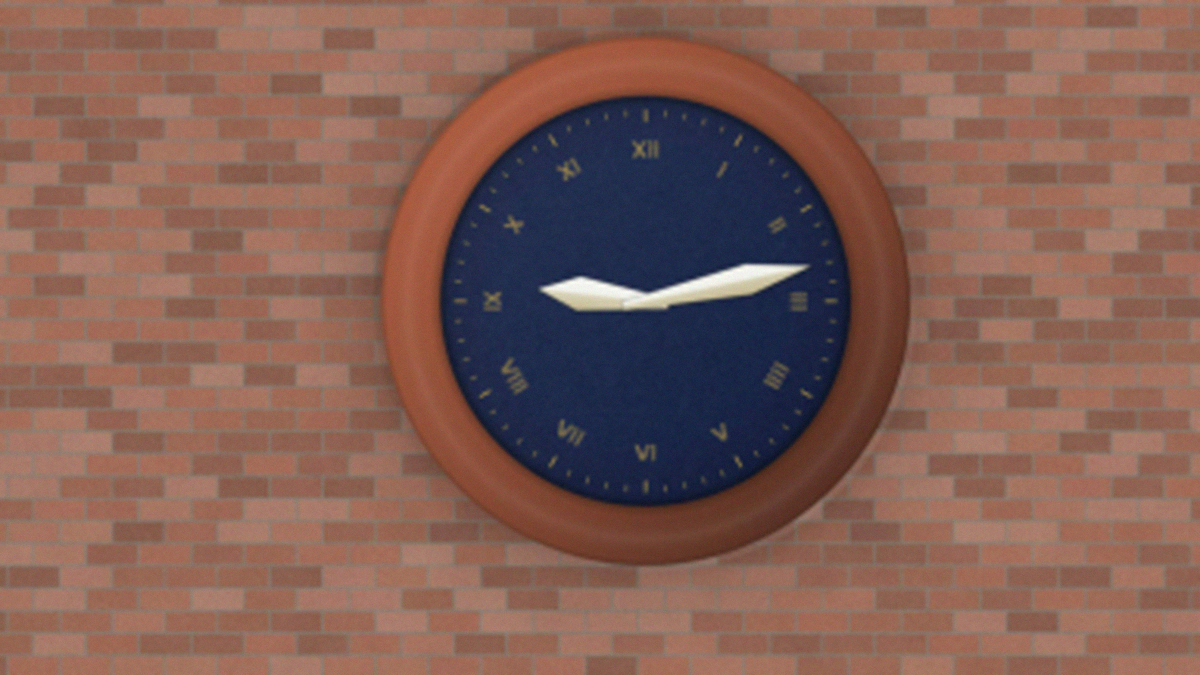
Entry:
9,13
